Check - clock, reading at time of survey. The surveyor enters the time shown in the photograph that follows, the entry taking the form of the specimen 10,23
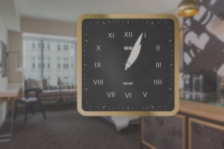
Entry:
1,04
